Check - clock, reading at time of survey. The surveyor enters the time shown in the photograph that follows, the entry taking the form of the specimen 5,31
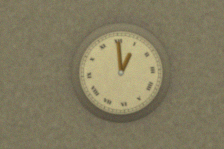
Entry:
1,00
